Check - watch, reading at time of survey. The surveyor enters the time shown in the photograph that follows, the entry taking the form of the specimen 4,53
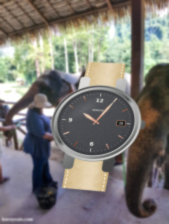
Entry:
10,05
